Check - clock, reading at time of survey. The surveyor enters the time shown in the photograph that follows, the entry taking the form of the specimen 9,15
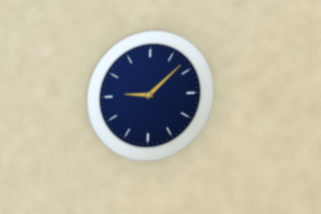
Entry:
9,08
